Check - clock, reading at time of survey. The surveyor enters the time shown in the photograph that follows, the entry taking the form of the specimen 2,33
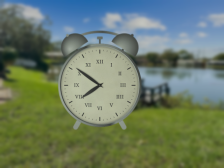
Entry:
7,51
